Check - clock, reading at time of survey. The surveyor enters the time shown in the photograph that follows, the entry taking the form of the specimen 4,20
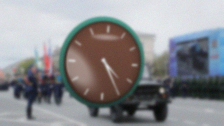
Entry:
4,25
